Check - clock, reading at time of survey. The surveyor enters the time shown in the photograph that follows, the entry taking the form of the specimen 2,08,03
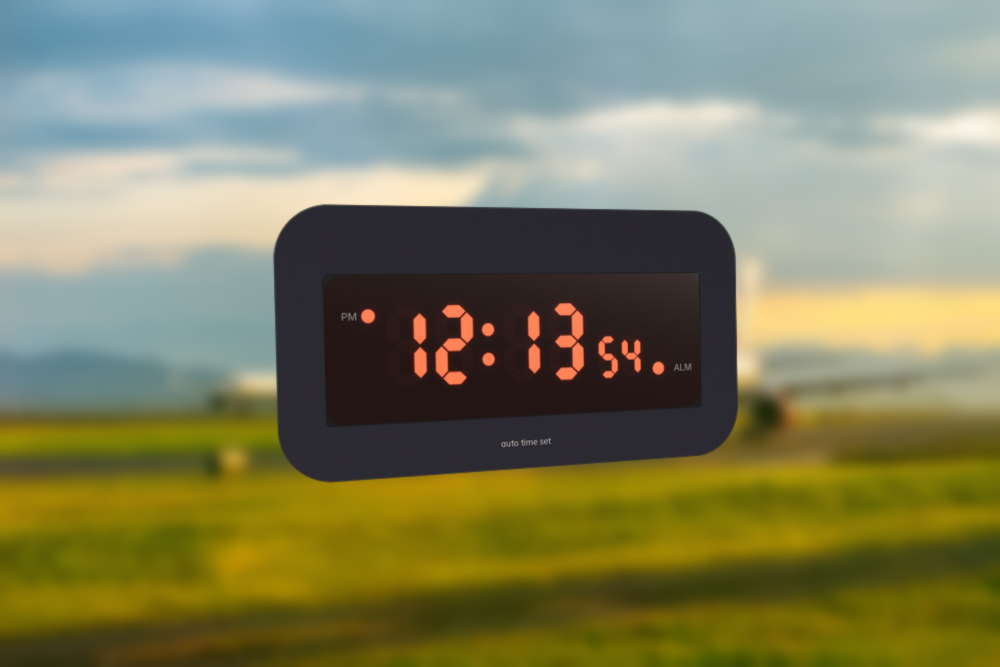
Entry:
12,13,54
